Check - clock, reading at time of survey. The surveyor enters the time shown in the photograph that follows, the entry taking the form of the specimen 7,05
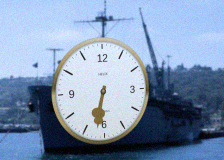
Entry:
6,32
